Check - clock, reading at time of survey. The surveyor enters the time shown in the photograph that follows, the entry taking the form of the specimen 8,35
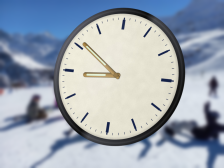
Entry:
8,51
